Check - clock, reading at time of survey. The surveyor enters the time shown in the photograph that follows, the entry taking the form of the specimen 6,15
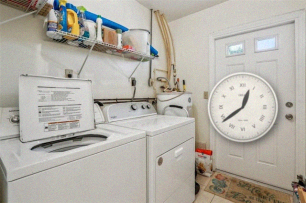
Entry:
12,39
